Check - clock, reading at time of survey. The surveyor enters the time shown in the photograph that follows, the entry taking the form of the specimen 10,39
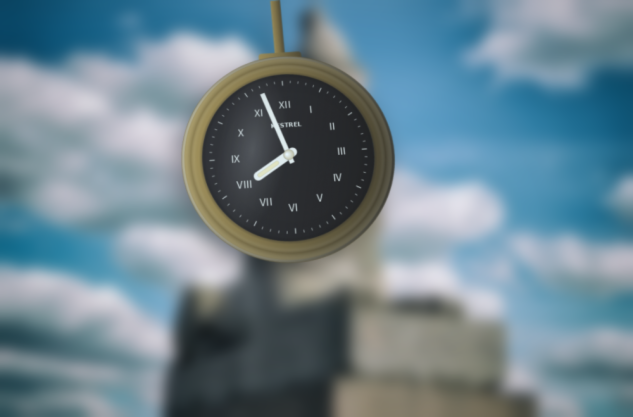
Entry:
7,57
